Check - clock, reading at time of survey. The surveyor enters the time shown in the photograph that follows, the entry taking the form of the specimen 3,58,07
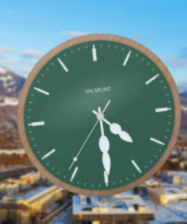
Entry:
4,29,36
